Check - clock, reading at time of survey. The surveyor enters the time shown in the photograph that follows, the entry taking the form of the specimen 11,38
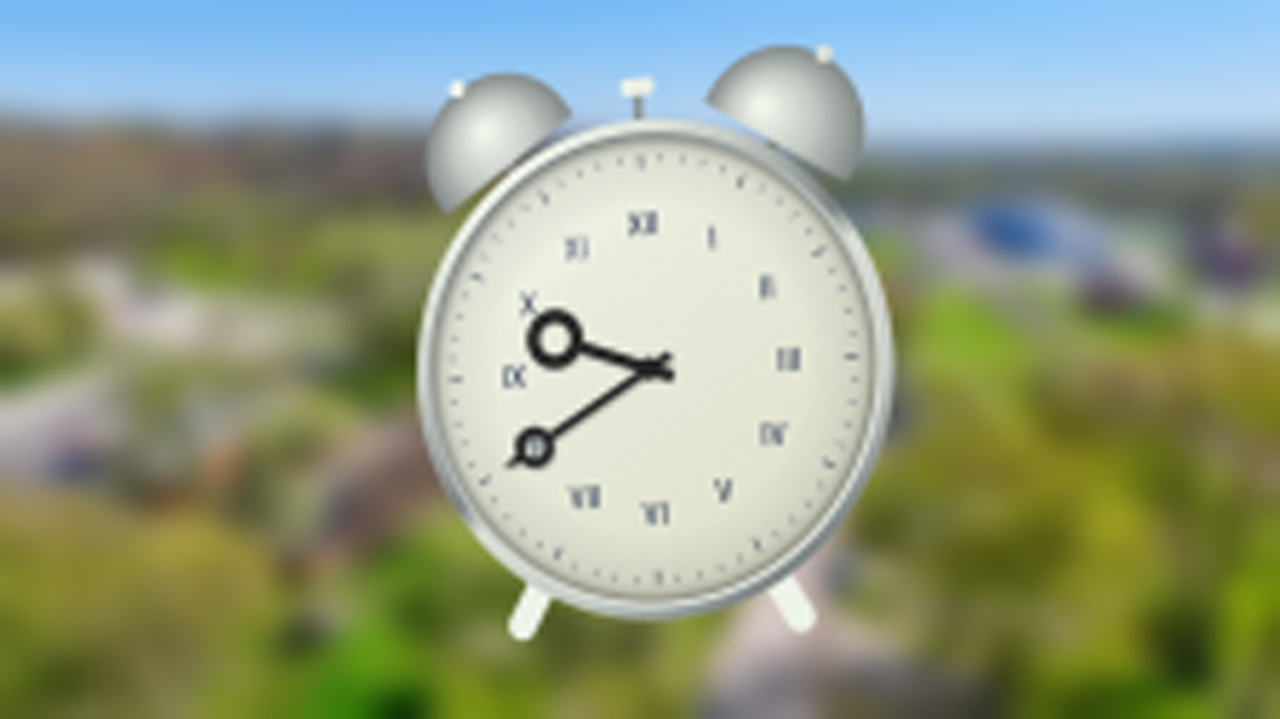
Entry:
9,40
